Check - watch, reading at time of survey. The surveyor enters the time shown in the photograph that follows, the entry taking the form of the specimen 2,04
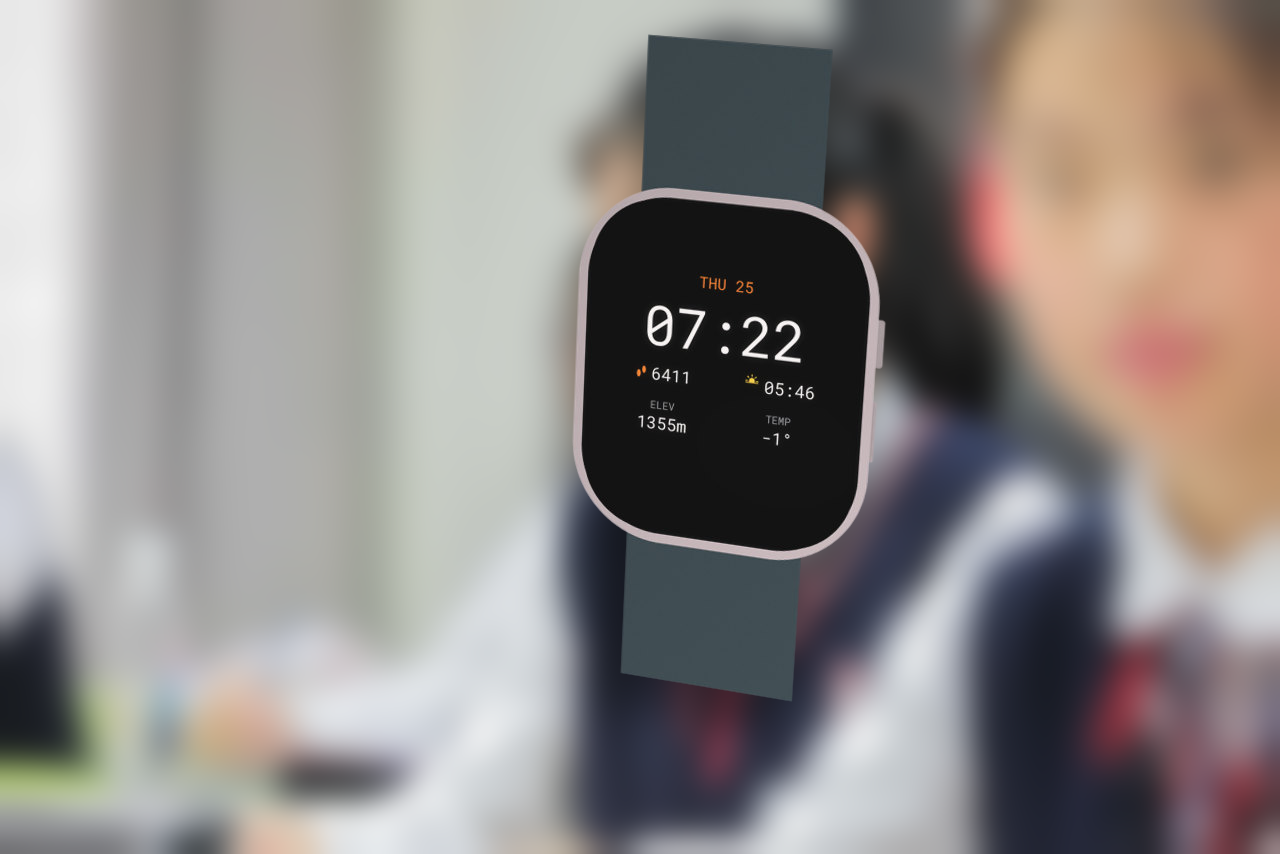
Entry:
7,22
